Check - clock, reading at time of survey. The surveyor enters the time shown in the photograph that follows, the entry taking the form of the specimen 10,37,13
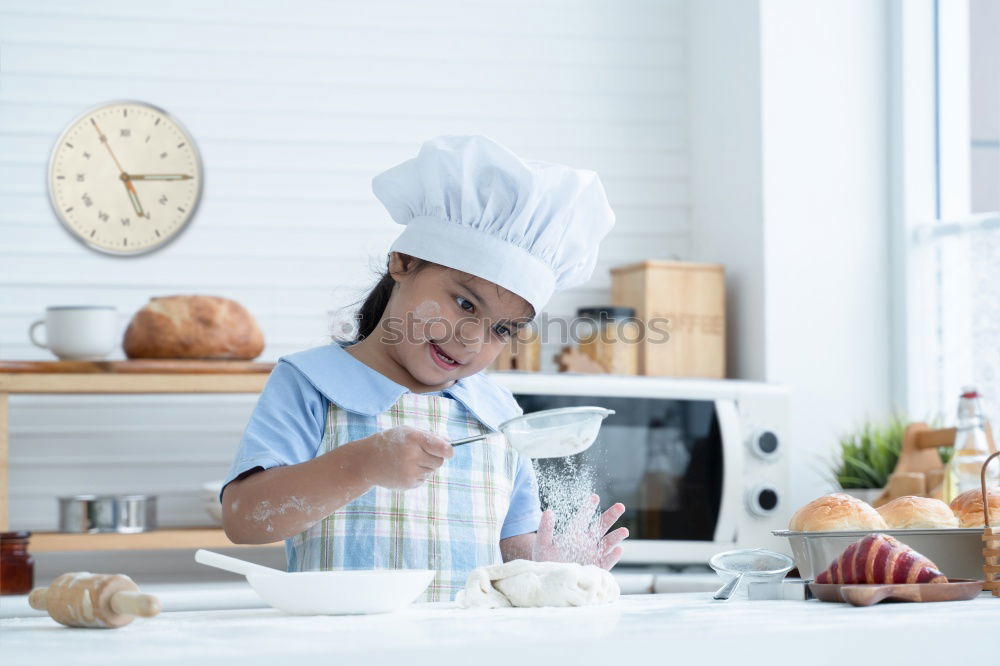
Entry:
5,14,55
